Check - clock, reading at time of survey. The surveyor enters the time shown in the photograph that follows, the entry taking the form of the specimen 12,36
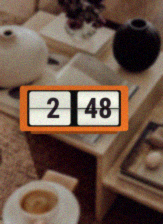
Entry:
2,48
